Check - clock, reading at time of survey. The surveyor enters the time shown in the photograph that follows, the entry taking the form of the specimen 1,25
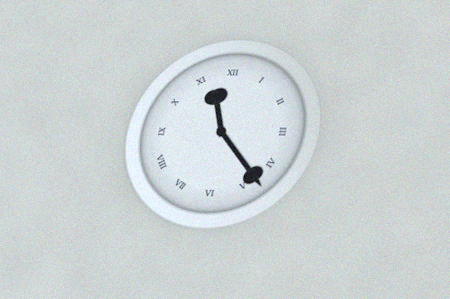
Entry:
11,23
